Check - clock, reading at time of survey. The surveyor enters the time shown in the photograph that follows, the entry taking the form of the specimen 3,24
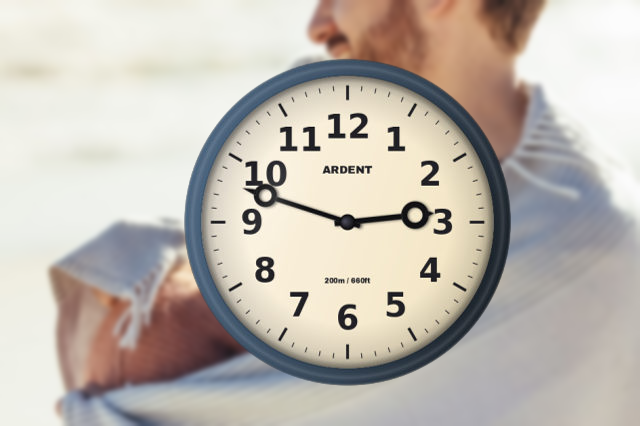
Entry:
2,48
